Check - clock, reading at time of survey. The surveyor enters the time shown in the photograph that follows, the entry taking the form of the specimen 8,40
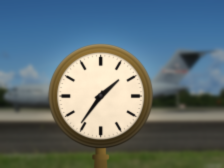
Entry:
1,36
